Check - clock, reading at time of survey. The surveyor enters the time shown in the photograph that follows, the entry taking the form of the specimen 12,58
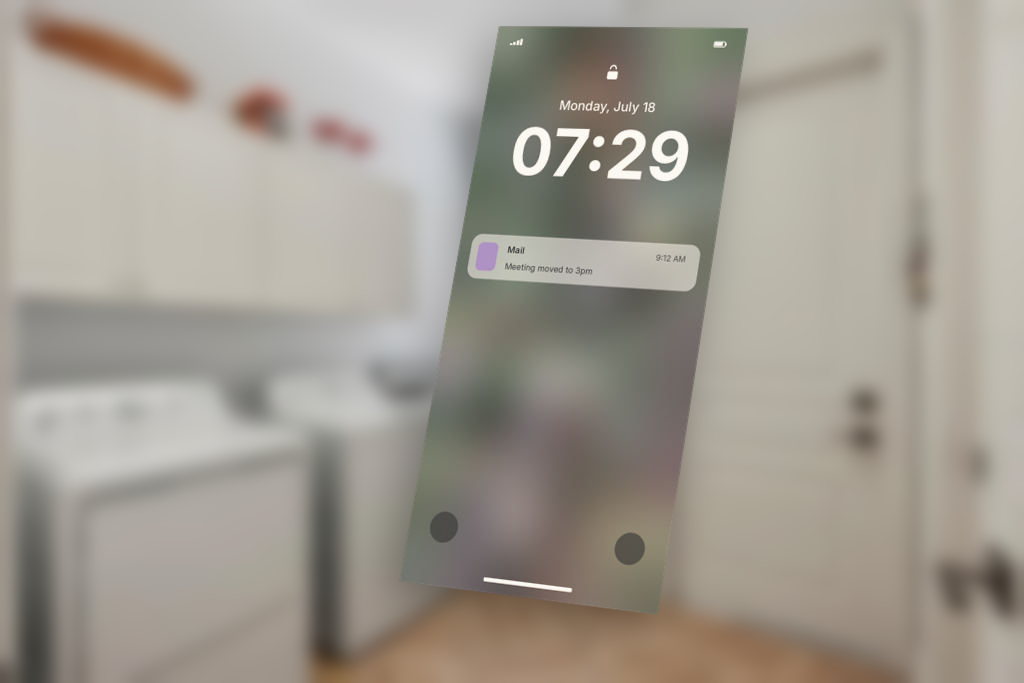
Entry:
7,29
